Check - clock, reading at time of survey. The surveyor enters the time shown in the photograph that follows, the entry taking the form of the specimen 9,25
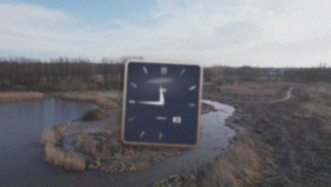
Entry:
11,45
